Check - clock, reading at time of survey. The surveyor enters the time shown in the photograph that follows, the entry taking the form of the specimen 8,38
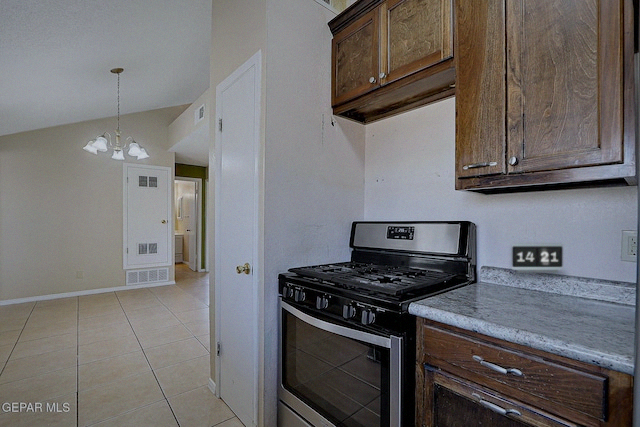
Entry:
14,21
